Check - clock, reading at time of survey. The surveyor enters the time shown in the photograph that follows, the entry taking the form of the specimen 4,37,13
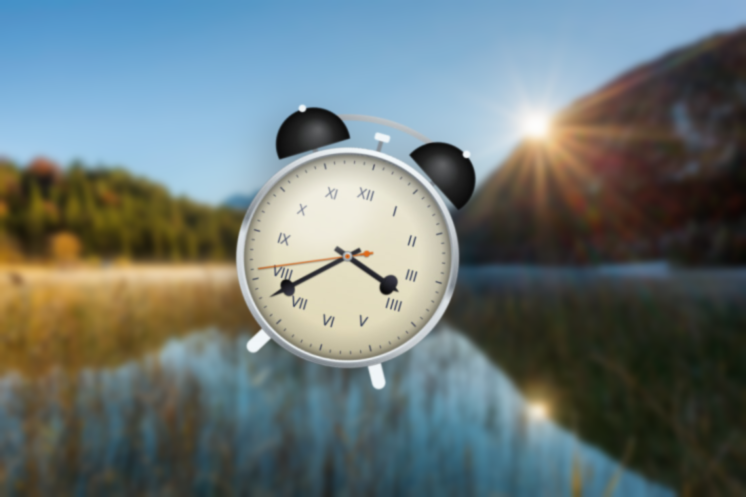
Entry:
3,37,41
